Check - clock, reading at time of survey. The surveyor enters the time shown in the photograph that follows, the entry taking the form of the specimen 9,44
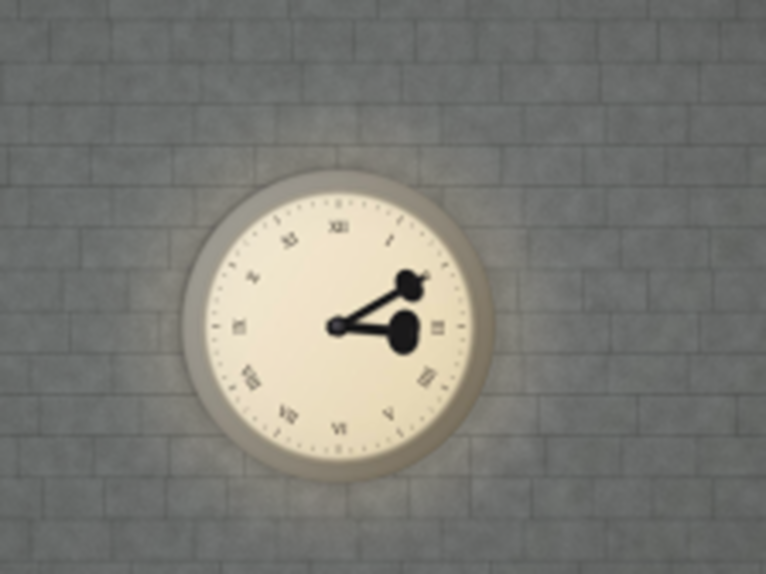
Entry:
3,10
